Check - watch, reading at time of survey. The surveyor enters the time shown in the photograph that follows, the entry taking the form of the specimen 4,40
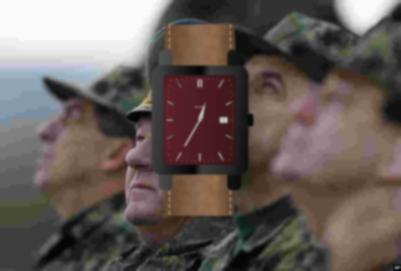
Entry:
12,35
